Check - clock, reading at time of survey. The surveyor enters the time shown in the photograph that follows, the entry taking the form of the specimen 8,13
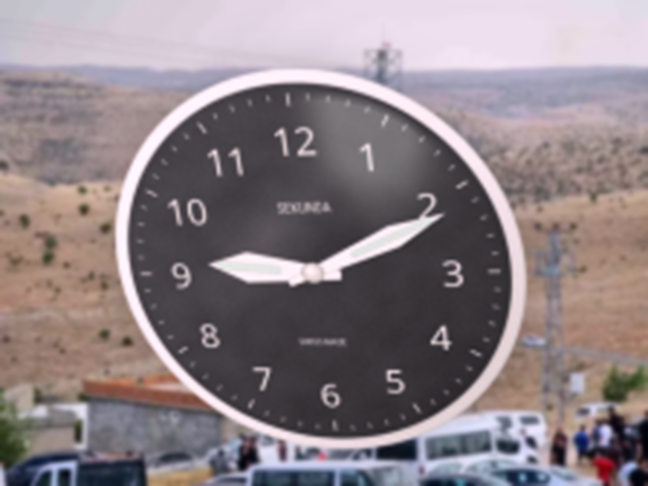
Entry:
9,11
